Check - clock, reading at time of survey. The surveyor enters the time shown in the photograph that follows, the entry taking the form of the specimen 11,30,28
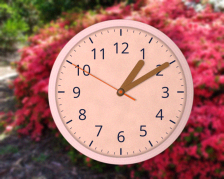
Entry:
1,09,50
